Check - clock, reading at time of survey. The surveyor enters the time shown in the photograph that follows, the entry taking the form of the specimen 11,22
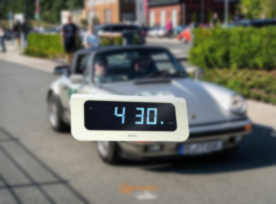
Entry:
4,30
